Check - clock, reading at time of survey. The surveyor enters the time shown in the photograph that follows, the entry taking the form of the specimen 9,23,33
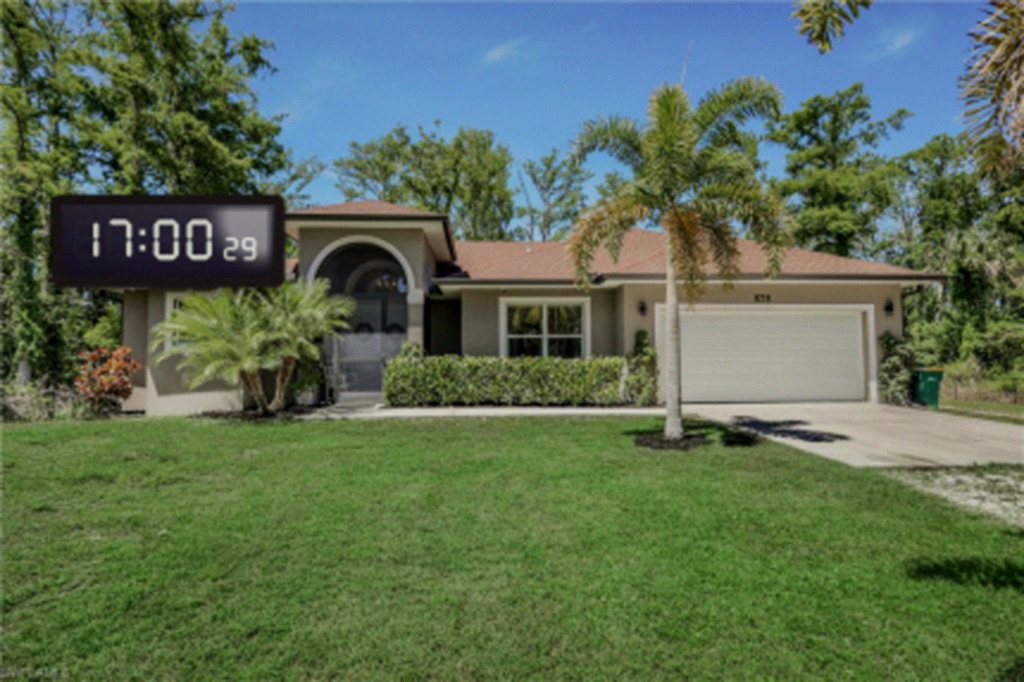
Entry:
17,00,29
